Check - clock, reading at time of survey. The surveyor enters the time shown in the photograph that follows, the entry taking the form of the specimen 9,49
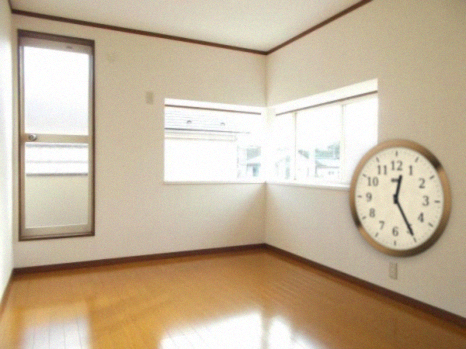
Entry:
12,25
